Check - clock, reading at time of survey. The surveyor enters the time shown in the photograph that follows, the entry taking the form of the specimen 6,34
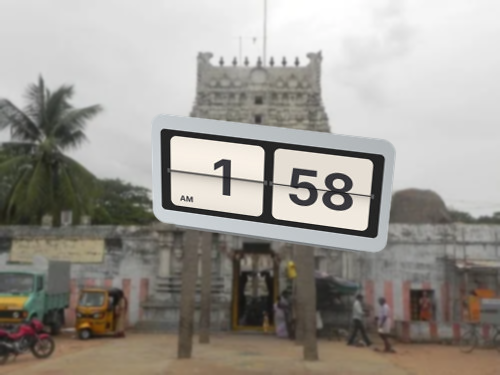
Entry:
1,58
